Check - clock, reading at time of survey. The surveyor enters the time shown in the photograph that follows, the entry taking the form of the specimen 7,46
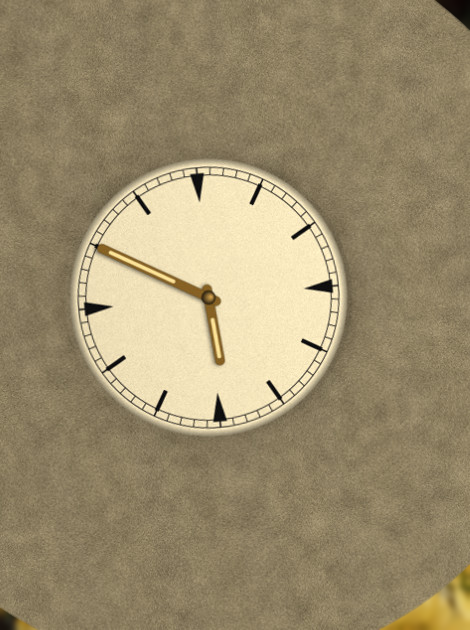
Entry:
5,50
